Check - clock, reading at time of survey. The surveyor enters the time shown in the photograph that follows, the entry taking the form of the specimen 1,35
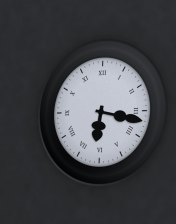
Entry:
6,17
